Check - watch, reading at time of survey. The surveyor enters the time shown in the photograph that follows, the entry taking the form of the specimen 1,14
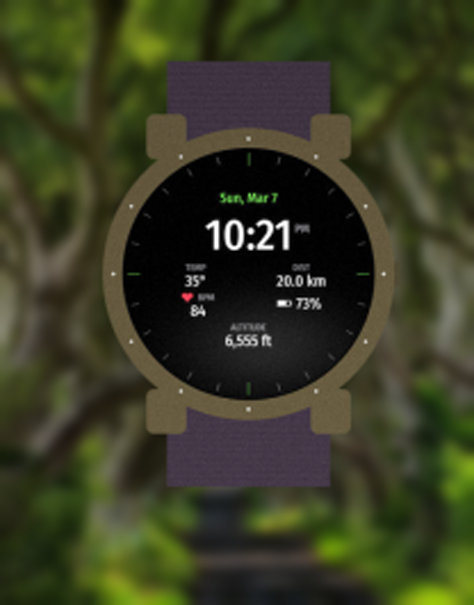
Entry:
10,21
